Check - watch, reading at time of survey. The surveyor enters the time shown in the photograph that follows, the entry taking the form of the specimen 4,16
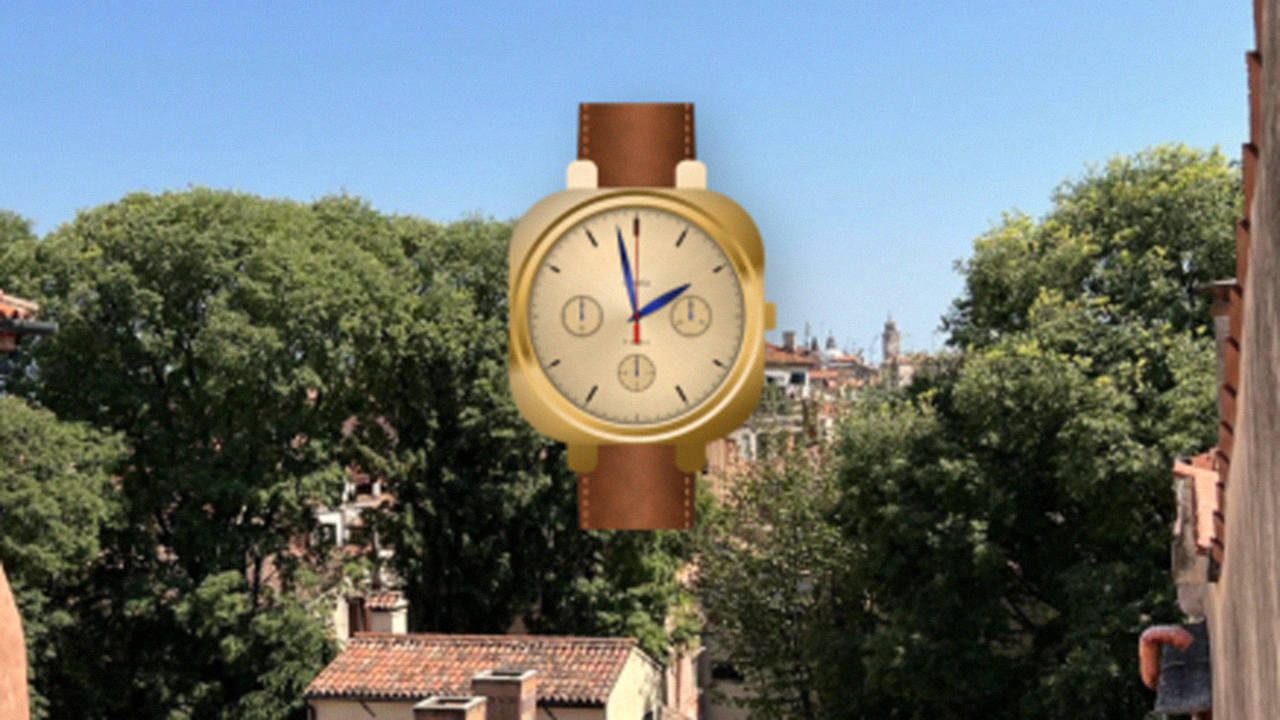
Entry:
1,58
